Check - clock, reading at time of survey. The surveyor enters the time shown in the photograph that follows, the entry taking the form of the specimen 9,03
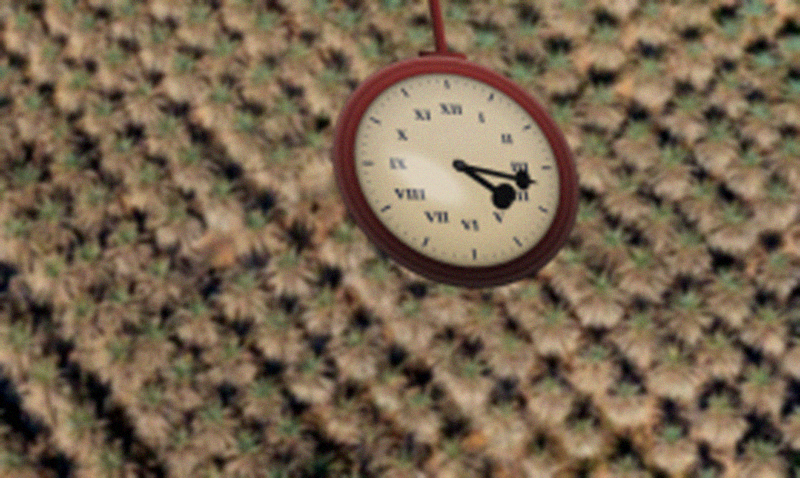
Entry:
4,17
